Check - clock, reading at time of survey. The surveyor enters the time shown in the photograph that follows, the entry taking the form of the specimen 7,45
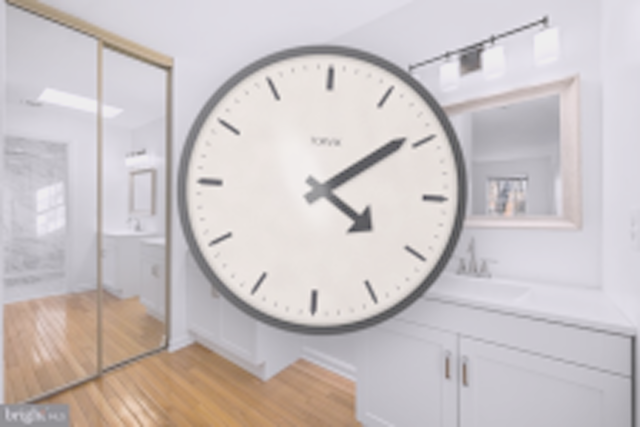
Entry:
4,09
